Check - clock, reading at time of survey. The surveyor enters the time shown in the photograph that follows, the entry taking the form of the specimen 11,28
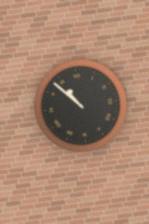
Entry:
10,53
